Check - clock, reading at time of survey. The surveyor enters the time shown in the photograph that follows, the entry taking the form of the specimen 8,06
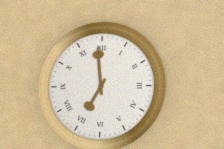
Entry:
6,59
